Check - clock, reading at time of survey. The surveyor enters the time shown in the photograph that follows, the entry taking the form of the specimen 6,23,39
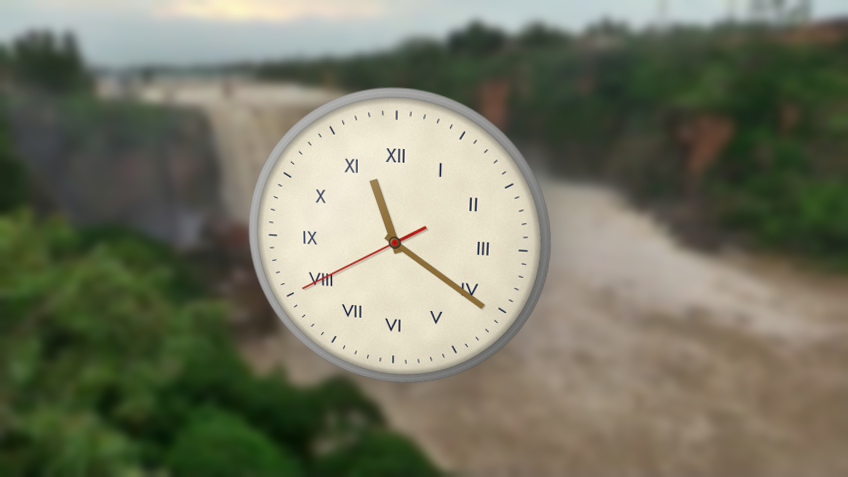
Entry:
11,20,40
